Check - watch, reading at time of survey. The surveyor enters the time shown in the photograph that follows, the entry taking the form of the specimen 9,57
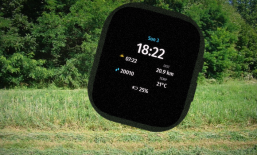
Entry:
18,22
